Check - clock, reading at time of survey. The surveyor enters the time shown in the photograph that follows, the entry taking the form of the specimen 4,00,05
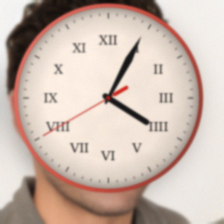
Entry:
4,04,40
